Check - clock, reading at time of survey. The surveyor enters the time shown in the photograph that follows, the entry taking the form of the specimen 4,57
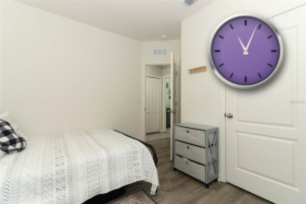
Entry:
11,04
